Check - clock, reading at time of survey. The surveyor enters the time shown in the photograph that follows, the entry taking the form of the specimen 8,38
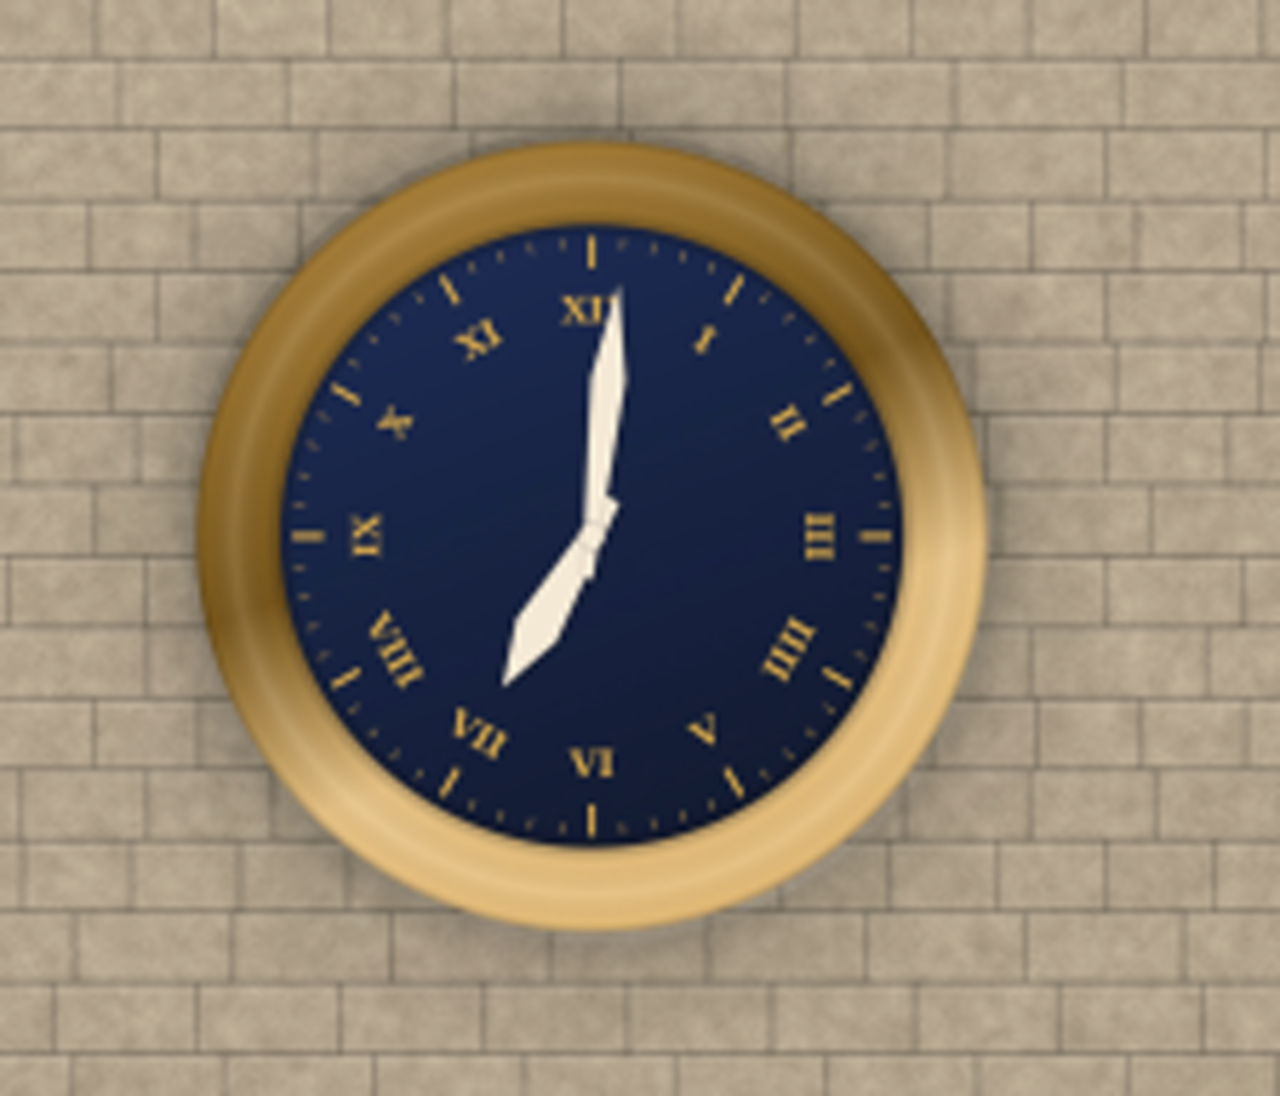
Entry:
7,01
